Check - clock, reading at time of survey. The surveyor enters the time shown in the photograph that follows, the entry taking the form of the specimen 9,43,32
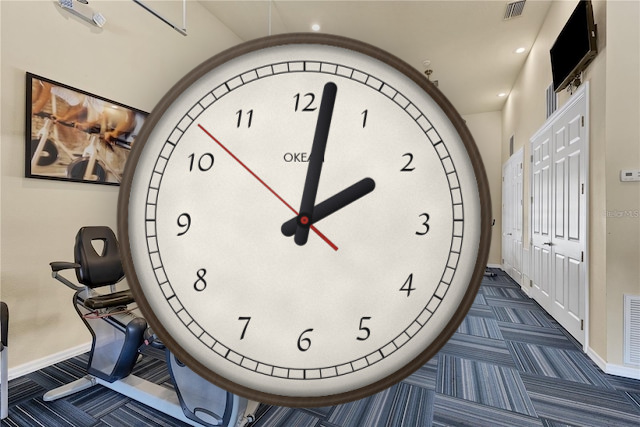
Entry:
2,01,52
